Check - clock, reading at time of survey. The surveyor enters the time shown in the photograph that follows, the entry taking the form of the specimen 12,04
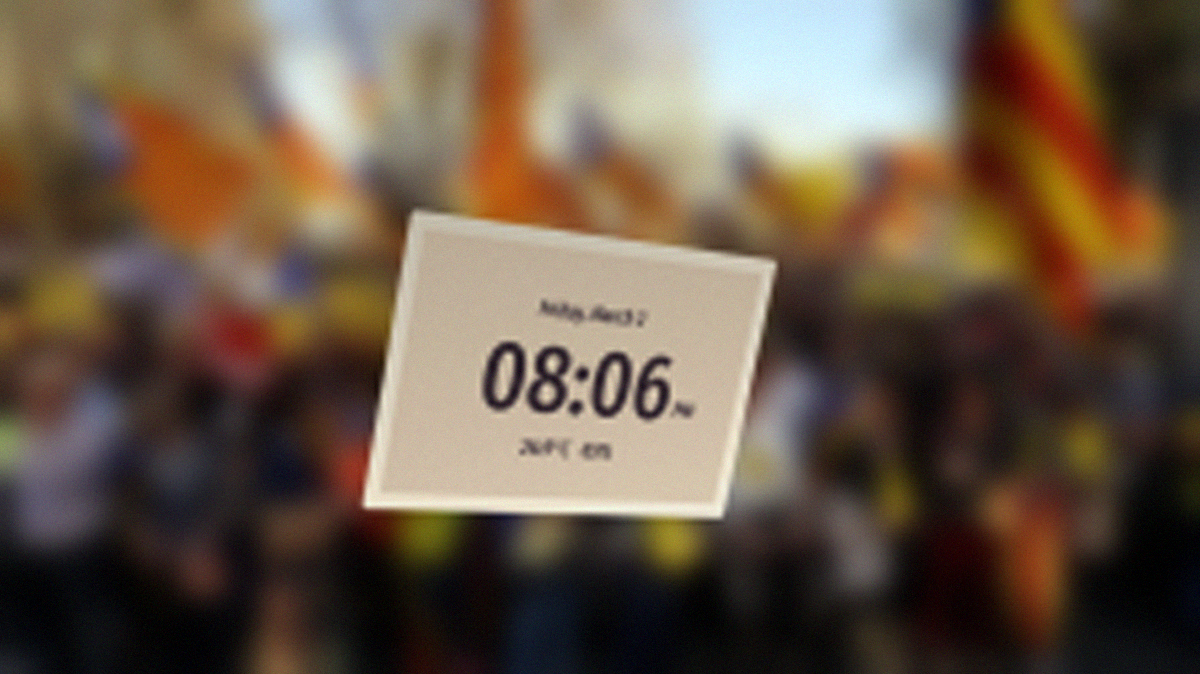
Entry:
8,06
